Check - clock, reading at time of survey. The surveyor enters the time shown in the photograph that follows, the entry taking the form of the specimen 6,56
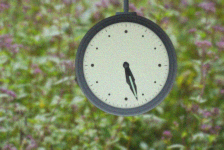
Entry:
5,27
